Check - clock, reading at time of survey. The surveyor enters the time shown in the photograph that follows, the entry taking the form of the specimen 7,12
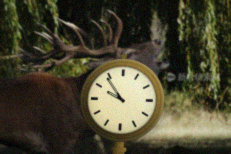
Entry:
9,54
